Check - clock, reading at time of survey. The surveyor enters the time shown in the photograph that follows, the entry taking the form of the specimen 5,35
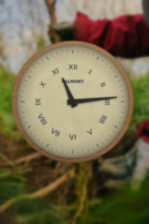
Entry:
11,14
